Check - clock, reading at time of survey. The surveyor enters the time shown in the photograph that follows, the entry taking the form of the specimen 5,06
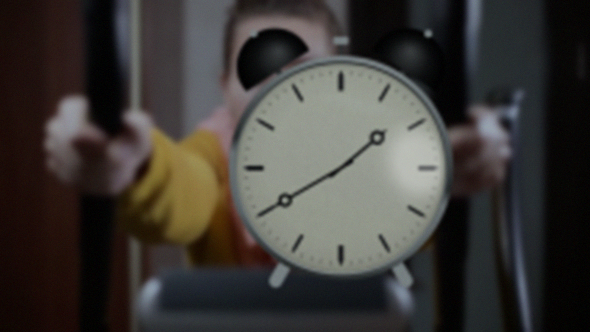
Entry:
1,40
